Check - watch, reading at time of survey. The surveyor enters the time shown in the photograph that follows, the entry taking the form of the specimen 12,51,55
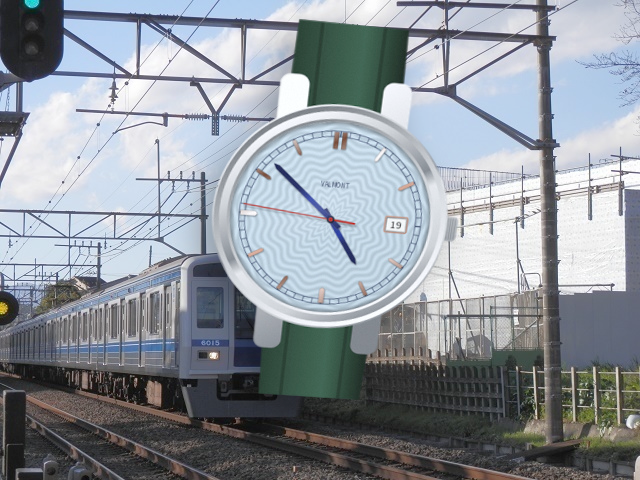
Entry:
4,51,46
